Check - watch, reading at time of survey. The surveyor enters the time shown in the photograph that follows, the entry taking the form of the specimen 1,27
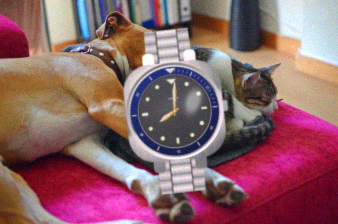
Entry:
8,01
